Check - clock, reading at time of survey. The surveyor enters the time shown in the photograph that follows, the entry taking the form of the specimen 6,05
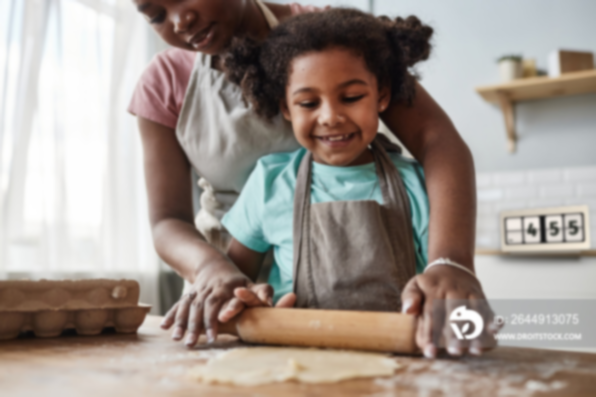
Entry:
4,55
